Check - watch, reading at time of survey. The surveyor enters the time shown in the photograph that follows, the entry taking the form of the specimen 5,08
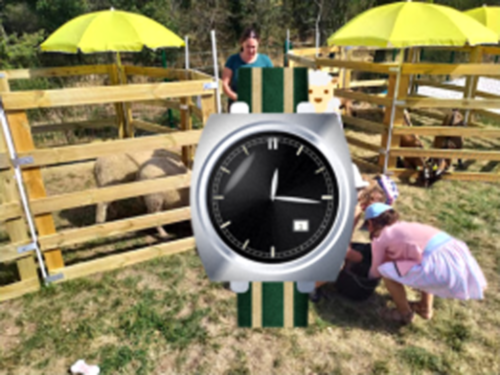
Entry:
12,16
